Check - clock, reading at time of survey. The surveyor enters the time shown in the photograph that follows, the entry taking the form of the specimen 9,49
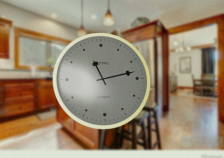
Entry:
11,13
